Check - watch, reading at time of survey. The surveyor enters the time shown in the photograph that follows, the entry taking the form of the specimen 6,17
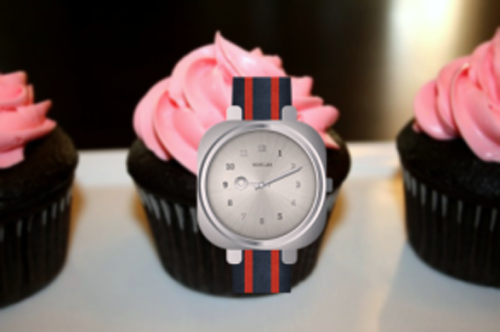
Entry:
9,11
